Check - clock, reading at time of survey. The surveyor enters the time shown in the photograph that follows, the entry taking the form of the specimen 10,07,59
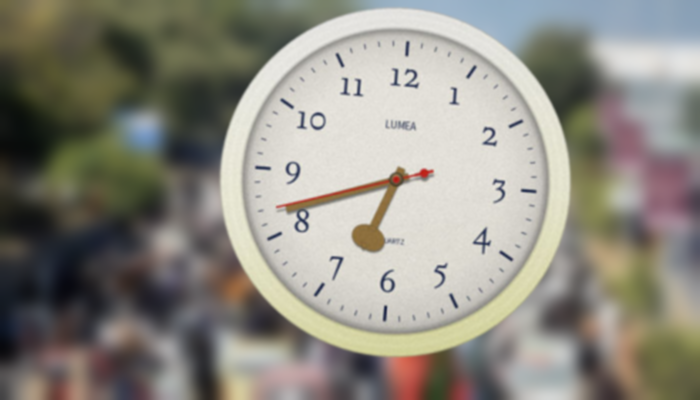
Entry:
6,41,42
